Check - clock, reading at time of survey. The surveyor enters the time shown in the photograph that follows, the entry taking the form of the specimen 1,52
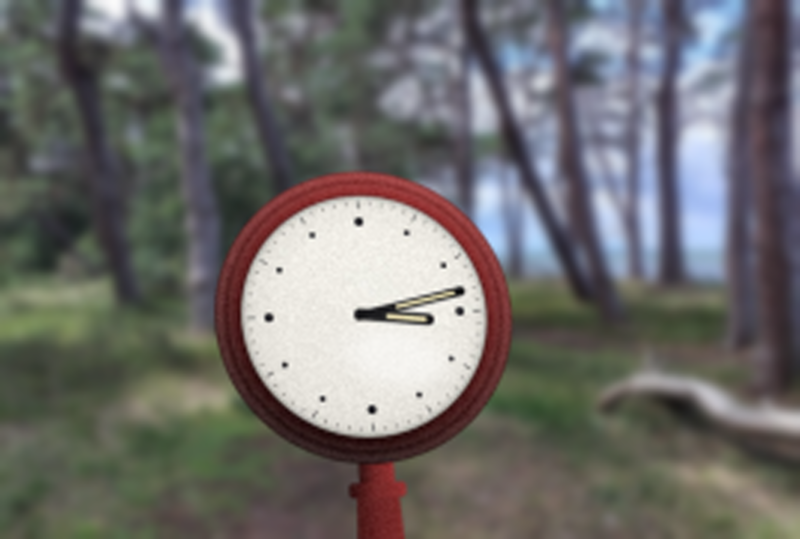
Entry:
3,13
